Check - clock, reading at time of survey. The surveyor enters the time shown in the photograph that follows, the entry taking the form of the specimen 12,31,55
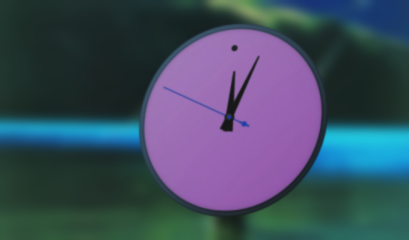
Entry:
12,03,49
